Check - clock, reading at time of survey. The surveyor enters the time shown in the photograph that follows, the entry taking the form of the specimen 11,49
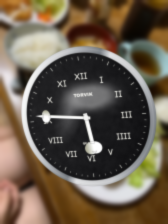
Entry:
5,46
